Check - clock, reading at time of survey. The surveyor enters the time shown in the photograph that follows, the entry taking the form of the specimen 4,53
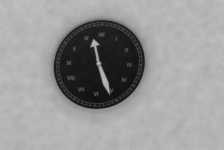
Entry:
11,26
